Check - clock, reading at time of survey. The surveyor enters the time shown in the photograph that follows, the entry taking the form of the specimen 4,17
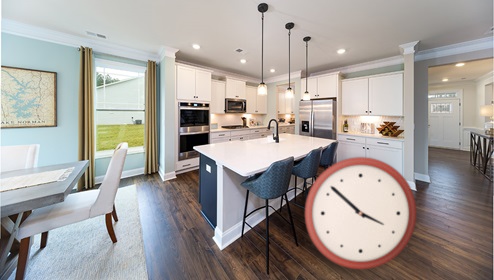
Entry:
3,52
